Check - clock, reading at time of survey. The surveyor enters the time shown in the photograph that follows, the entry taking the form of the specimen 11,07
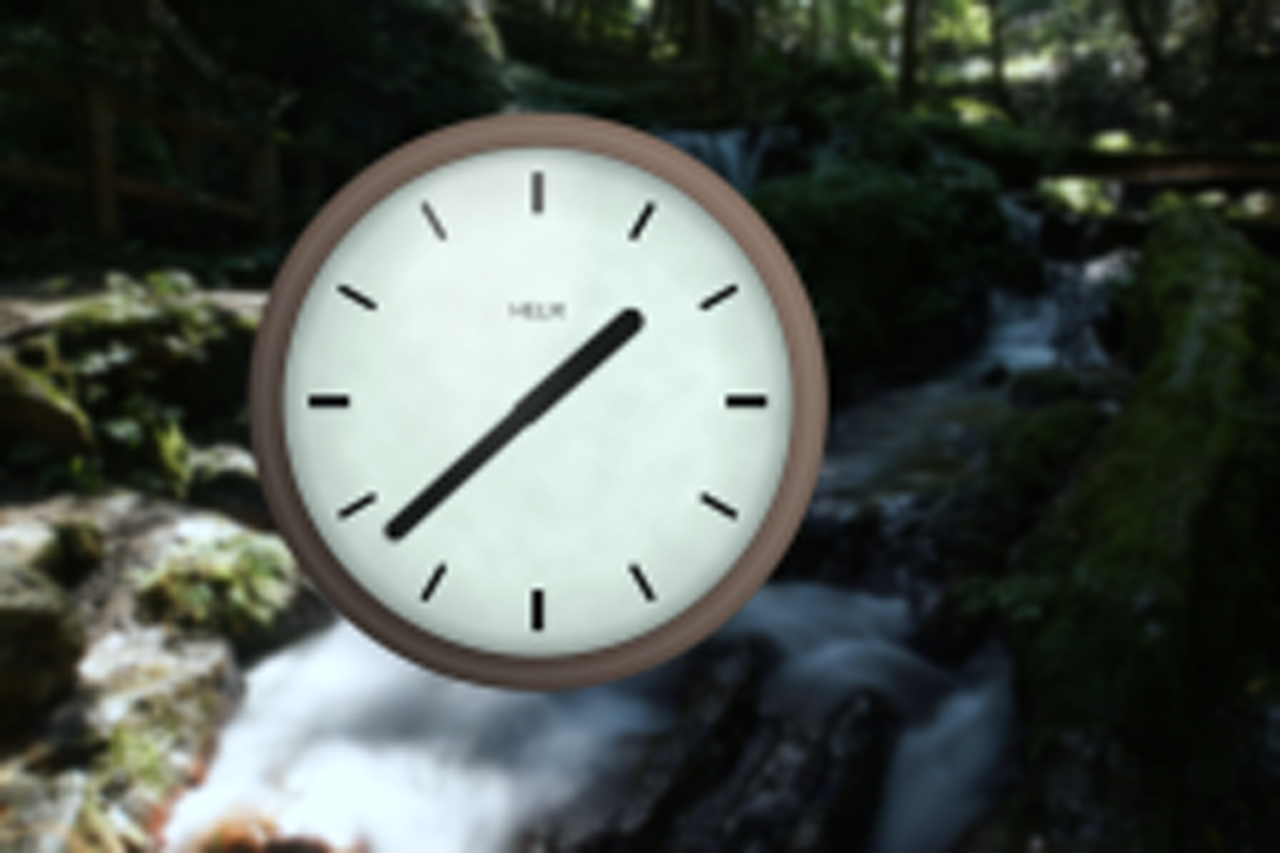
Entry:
1,38
